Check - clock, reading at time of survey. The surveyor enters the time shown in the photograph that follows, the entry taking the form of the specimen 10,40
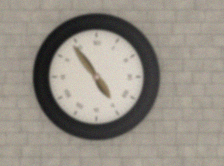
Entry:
4,54
